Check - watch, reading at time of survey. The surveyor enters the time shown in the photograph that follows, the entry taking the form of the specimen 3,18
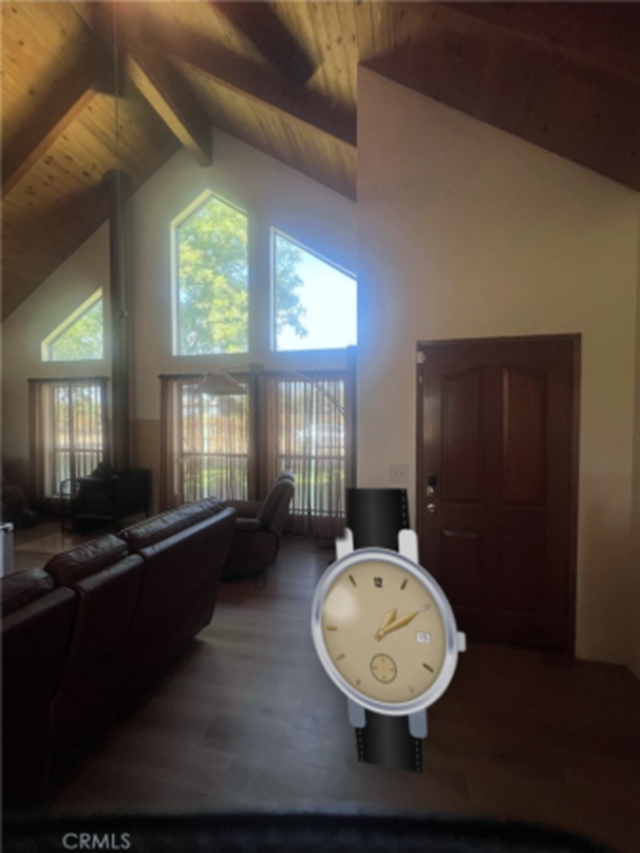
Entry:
1,10
